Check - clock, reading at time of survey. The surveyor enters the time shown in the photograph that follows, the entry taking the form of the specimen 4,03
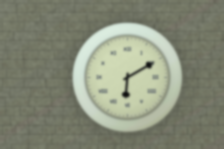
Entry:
6,10
